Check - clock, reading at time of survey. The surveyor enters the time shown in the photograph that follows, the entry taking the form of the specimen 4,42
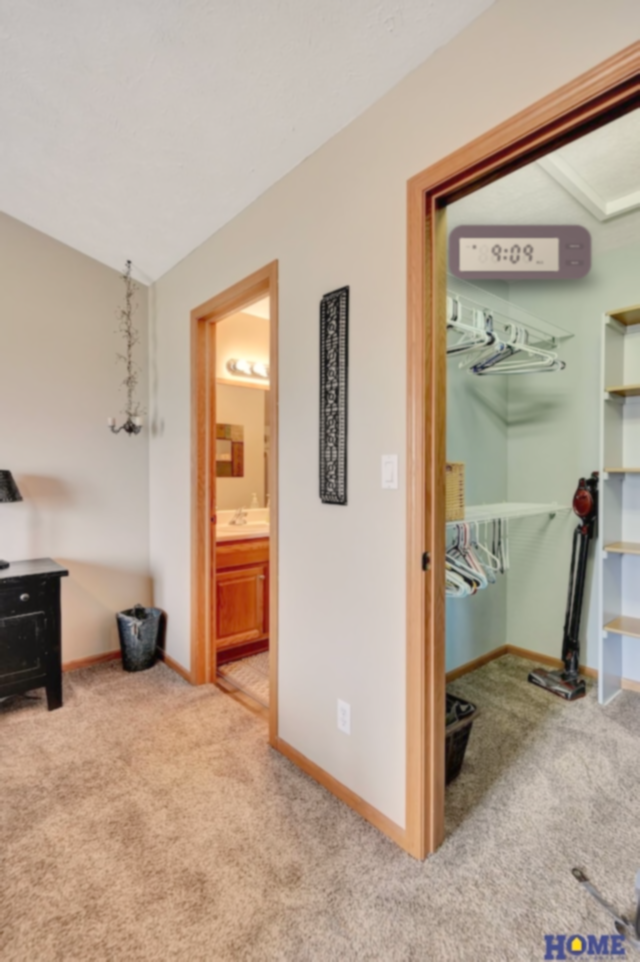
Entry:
9,09
